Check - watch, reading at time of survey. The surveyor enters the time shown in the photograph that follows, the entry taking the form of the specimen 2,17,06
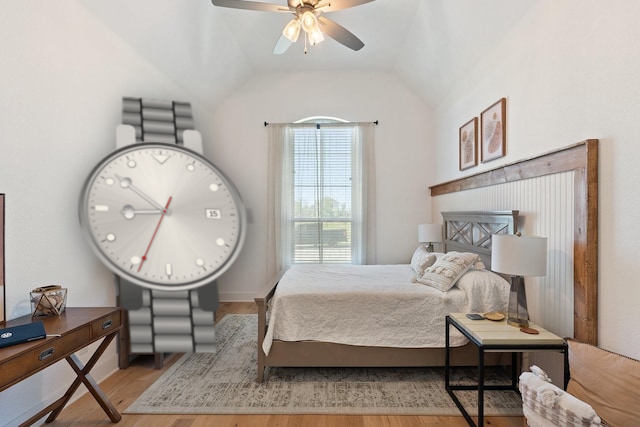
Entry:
8,51,34
